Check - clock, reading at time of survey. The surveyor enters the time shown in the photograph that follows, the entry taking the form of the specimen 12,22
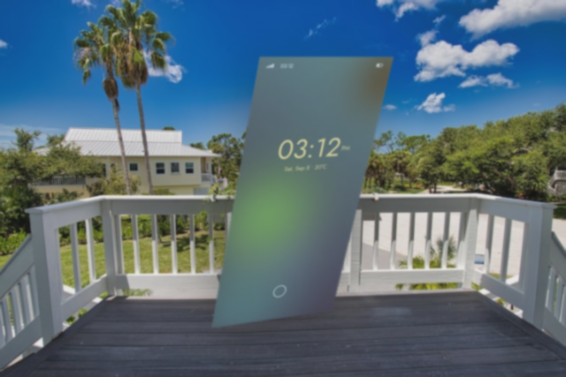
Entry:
3,12
